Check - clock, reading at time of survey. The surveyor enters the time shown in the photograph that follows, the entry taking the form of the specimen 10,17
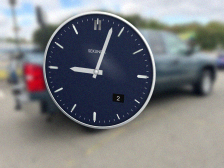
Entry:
9,03
